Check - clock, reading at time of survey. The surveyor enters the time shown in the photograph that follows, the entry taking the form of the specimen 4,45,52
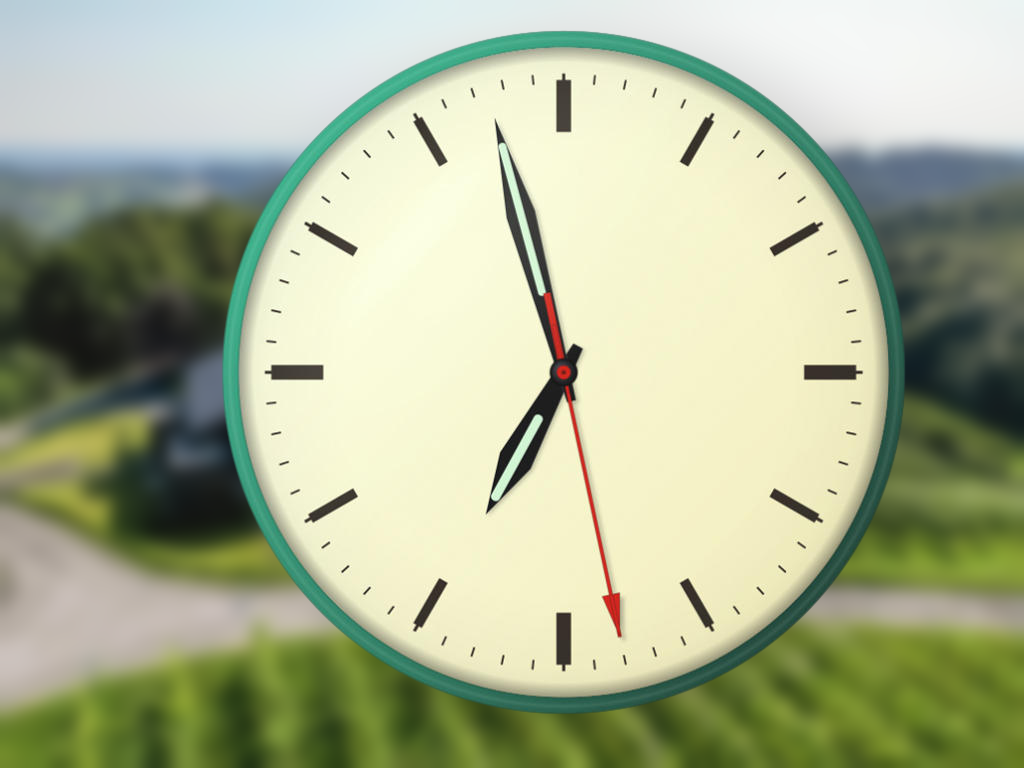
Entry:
6,57,28
